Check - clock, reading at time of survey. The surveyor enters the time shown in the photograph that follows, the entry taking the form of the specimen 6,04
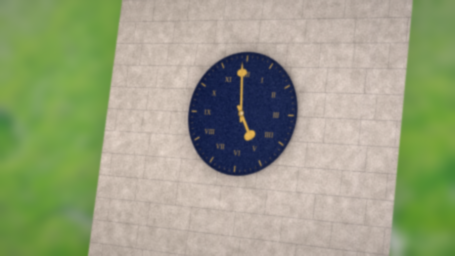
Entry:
4,59
